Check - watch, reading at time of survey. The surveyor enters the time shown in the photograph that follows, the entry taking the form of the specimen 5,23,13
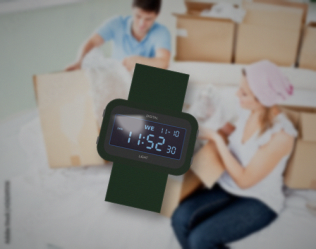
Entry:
11,52,30
